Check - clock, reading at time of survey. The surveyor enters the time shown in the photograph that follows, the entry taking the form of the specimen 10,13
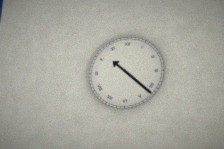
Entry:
10,22
